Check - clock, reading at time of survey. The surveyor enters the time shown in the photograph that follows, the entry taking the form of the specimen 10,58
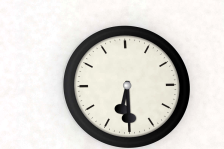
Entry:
6,30
